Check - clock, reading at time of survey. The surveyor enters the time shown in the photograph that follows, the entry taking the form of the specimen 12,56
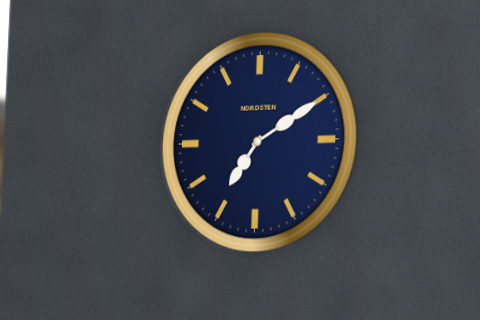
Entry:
7,10
